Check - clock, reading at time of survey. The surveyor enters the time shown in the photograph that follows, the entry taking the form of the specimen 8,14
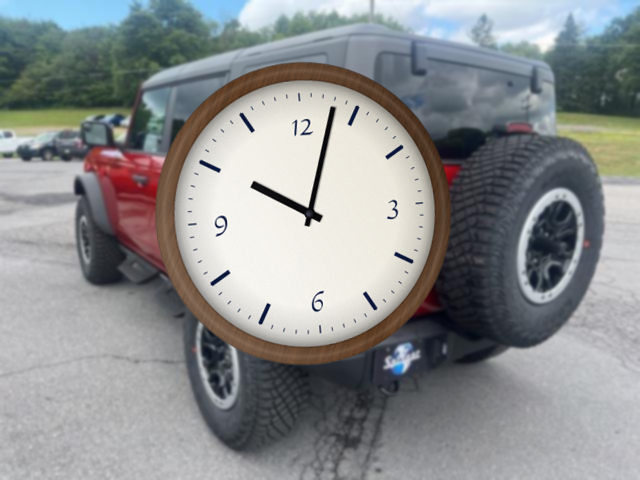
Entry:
10,03
